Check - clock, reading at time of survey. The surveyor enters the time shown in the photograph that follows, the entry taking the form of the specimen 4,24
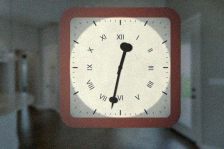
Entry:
12,32
